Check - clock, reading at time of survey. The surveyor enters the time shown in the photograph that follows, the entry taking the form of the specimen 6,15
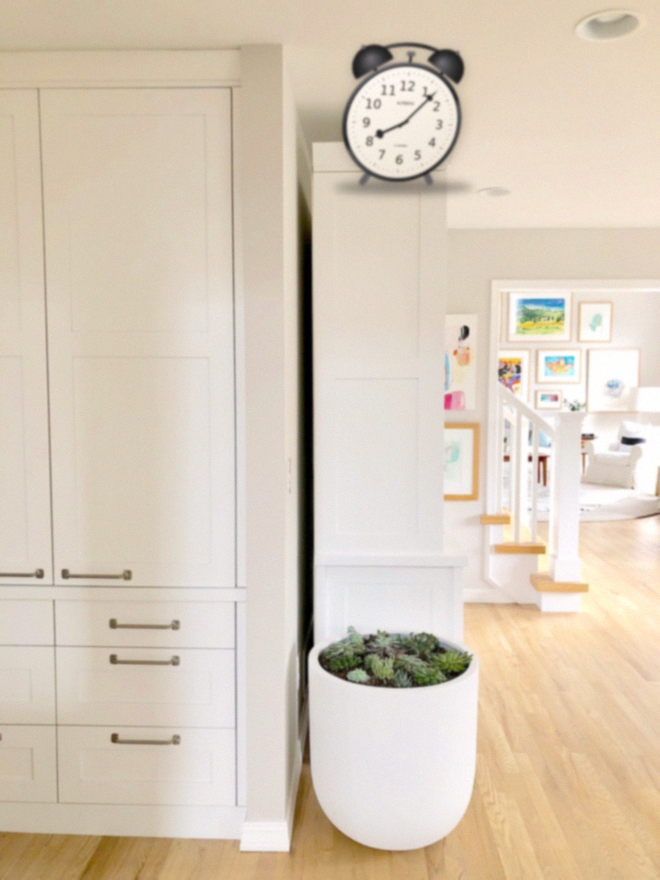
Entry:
8,07
